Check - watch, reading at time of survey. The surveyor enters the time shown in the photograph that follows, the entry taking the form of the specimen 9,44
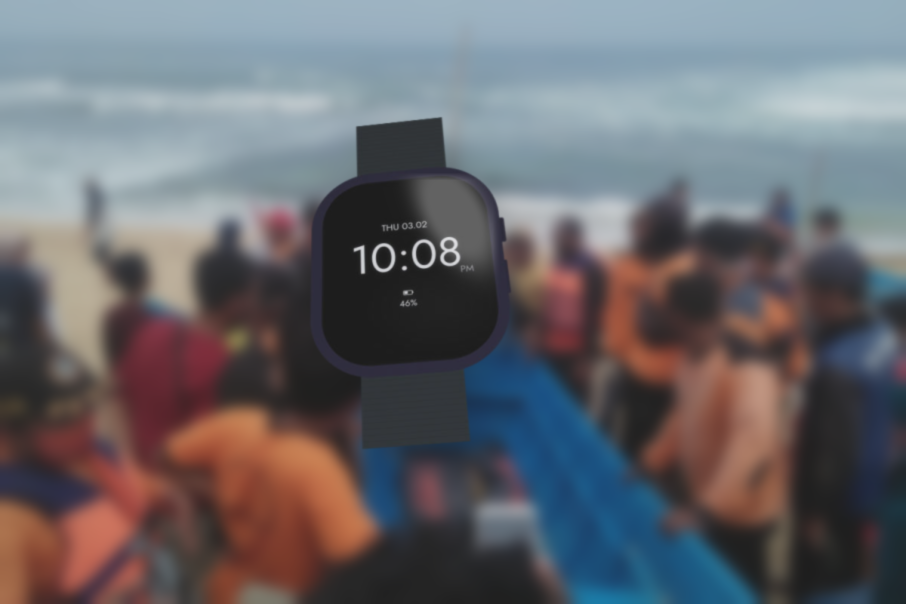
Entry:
10,08
